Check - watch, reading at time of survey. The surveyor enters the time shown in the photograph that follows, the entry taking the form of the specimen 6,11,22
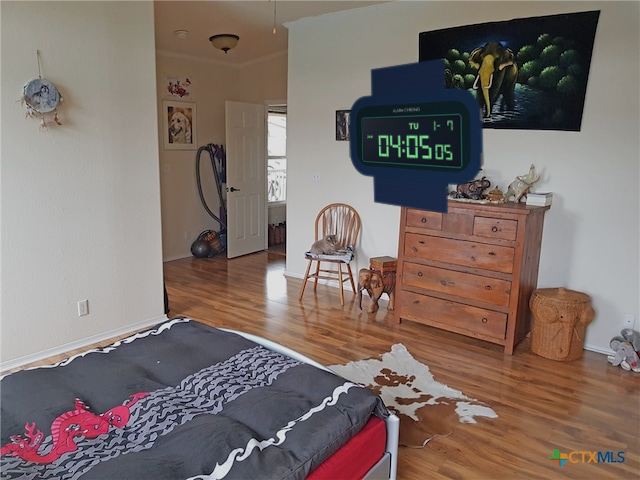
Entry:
4,05,05
